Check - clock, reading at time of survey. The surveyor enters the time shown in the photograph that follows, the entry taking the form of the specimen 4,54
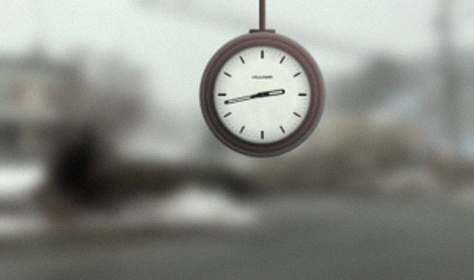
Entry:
2,43
